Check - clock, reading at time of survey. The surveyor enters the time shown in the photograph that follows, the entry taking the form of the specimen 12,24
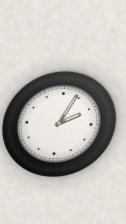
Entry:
2,04
